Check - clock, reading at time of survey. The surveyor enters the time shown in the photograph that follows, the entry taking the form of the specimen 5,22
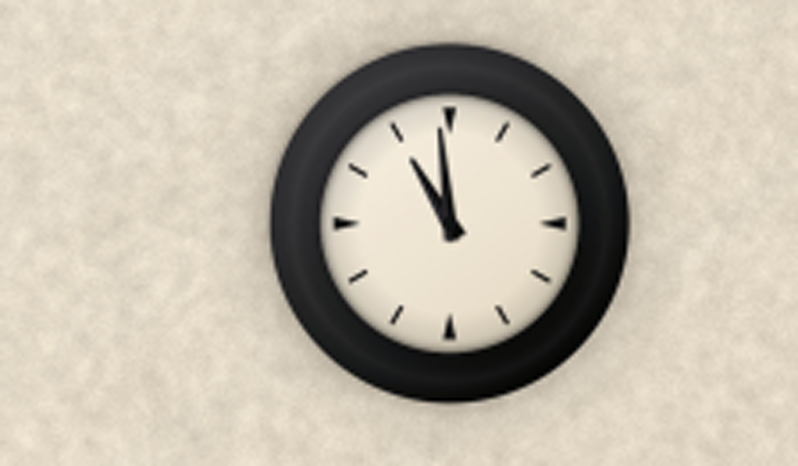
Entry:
10,59
